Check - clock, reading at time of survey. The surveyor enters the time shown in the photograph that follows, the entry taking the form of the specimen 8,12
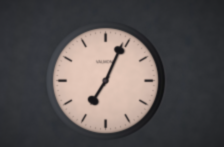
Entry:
7,04
